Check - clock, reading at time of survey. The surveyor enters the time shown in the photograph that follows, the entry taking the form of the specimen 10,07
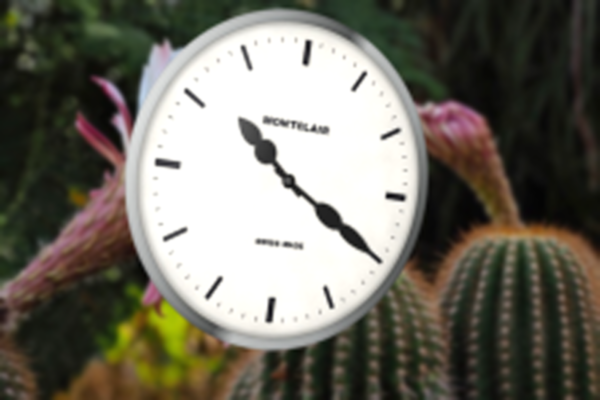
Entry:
10,20
